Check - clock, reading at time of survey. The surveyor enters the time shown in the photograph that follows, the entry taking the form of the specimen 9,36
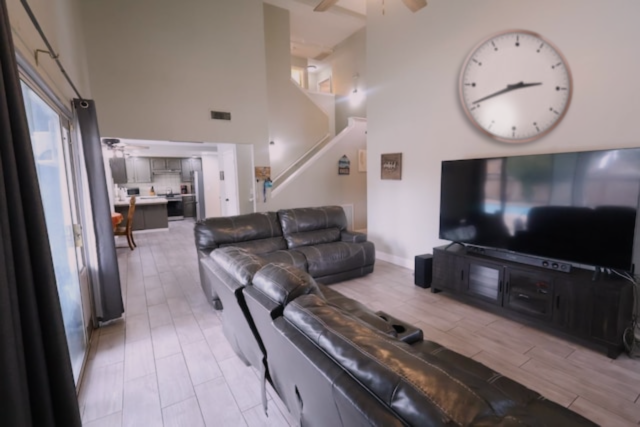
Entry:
2,41
